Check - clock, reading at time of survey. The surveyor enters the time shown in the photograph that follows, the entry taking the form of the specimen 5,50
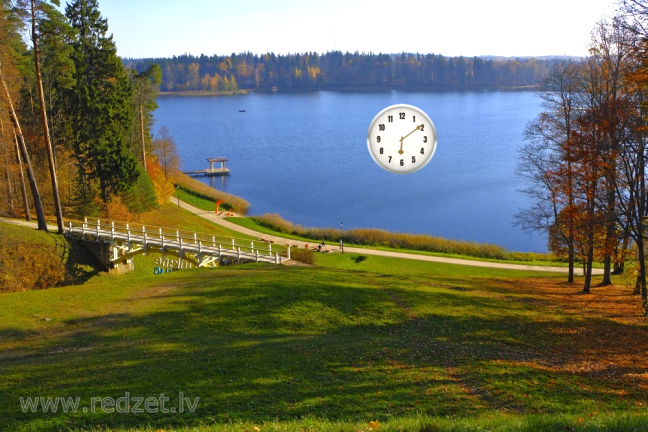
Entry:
6,09
